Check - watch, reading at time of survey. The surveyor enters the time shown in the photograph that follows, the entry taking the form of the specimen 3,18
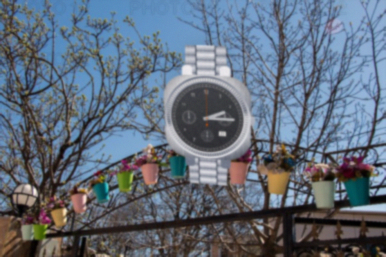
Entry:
2,15
